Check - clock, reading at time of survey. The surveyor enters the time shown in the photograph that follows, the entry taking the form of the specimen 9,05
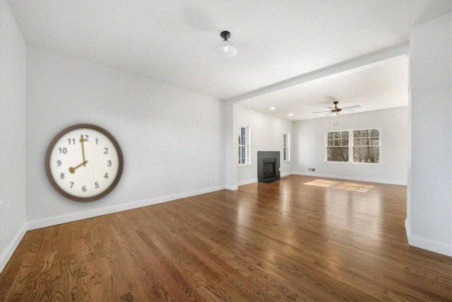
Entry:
7,59
